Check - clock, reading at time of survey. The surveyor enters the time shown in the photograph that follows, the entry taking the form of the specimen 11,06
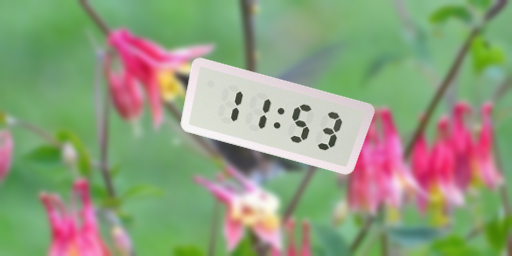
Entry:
11,53
